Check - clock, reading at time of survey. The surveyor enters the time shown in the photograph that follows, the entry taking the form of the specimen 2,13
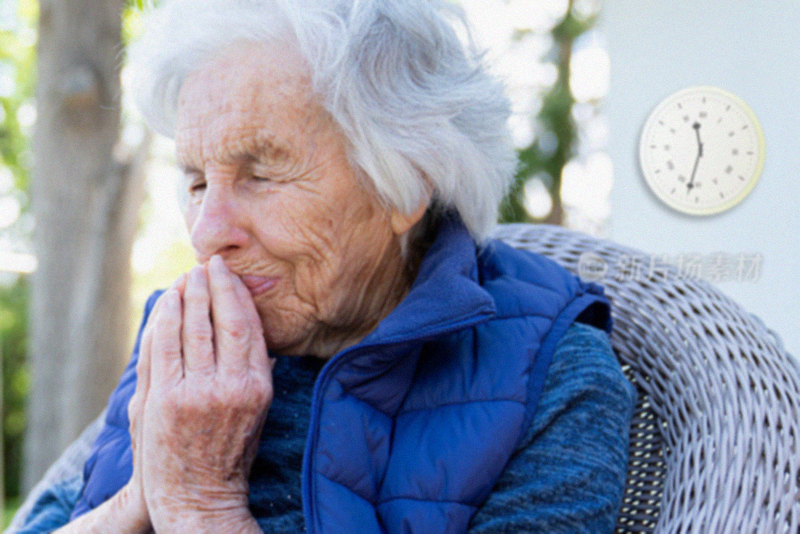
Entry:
11,32
